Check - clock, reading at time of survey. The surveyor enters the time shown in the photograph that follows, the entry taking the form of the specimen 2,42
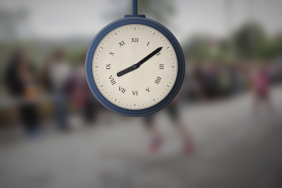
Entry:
8,09
